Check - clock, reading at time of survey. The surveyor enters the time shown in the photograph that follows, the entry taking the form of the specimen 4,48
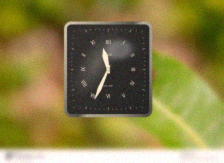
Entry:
11,34
